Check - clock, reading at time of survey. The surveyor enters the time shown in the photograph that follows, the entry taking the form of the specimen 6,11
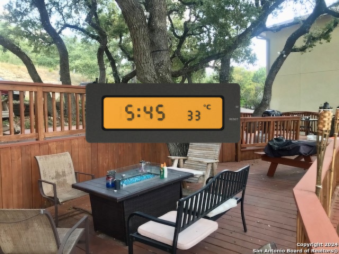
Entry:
5,45
